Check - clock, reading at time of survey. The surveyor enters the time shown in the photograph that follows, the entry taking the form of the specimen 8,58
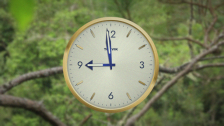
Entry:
8,59
